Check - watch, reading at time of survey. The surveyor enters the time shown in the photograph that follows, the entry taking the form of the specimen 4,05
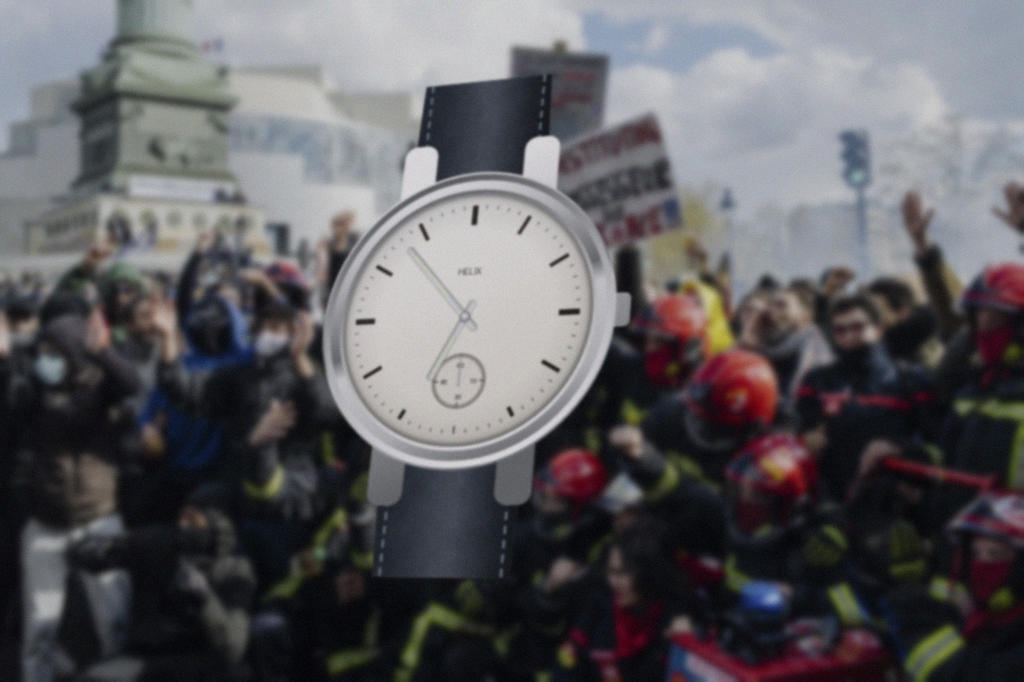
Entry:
6,53
